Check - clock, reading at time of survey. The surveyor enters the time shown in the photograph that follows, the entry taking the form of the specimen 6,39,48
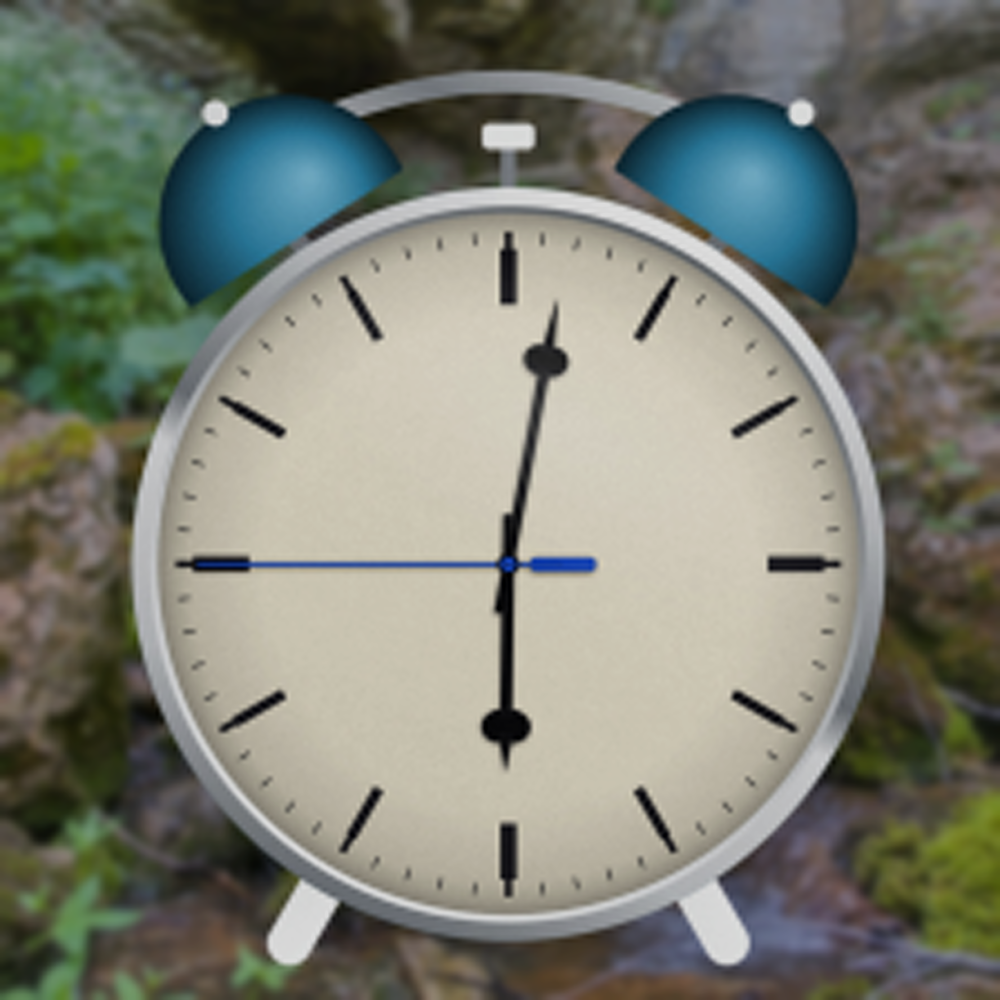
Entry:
6,01,45
